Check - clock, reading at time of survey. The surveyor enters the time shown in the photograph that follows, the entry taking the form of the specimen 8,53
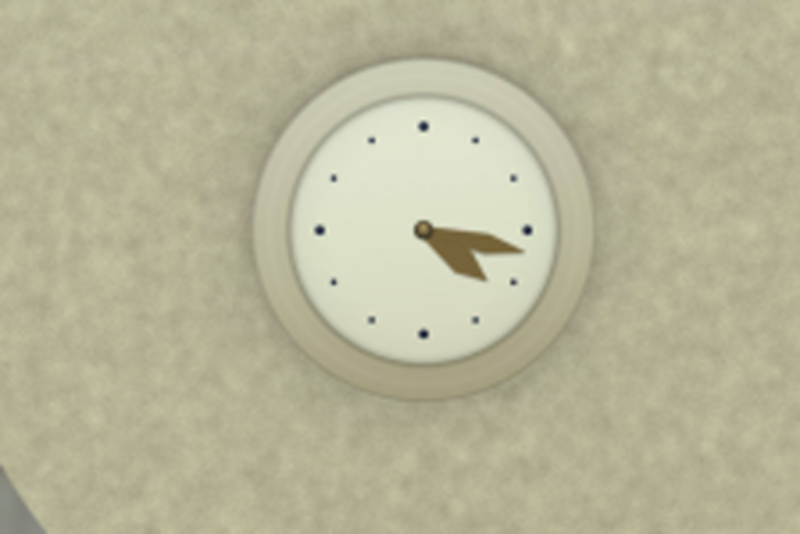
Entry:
4,17
